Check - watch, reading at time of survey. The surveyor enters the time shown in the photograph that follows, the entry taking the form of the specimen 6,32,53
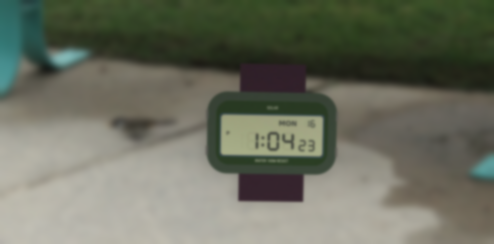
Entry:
1,04,23
